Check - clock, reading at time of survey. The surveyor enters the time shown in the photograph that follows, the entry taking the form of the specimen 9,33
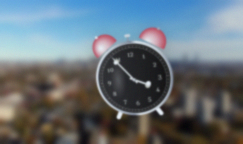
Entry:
3,54
